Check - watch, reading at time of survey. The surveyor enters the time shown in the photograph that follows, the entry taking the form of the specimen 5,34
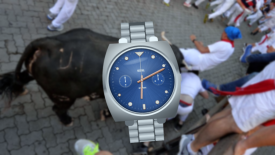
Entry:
6,11
